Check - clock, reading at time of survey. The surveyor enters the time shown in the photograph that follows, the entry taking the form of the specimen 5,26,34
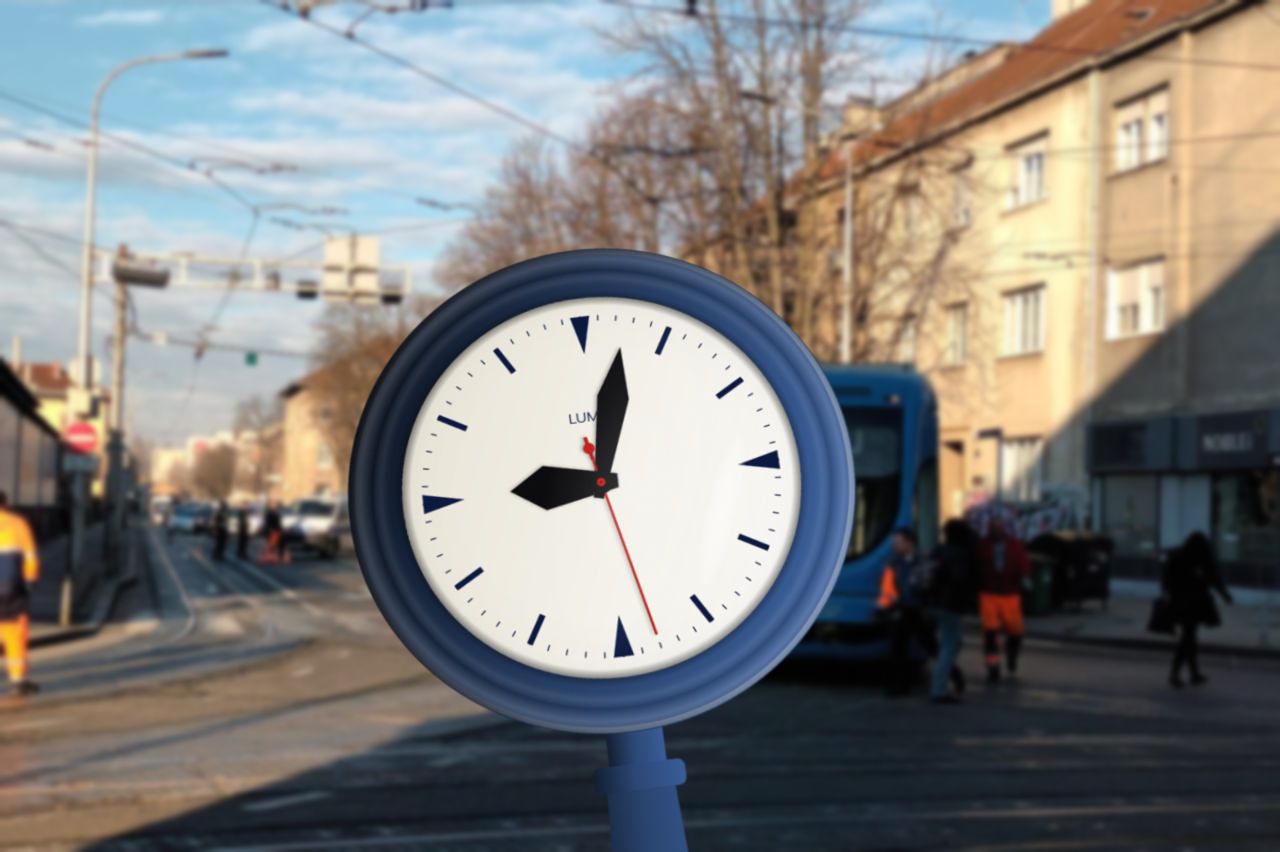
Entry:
9,02,28
